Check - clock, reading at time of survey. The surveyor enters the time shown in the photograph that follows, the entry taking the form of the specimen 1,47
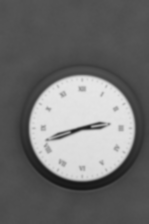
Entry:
2,42
